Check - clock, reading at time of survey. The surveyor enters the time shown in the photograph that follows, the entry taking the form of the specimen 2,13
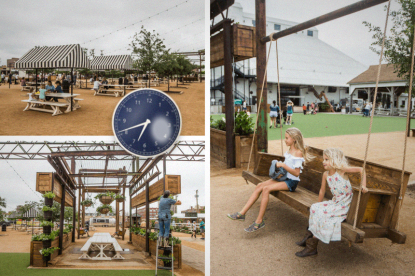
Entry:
6,41
